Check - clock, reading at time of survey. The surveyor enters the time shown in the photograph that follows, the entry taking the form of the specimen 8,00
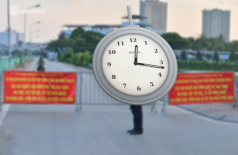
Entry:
12,17
